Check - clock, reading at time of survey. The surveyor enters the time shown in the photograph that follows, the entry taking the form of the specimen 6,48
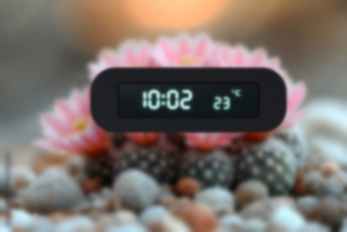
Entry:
10,02
